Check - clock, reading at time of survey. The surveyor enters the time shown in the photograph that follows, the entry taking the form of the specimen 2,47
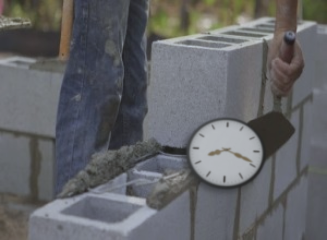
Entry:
8,19
